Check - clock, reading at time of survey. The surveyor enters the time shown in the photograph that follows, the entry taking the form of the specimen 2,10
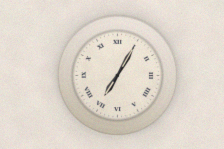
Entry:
7,05
